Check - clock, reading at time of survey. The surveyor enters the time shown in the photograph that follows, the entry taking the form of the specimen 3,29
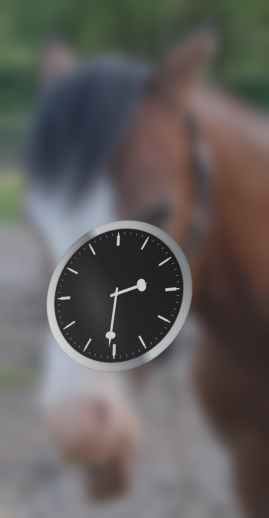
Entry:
2,31
